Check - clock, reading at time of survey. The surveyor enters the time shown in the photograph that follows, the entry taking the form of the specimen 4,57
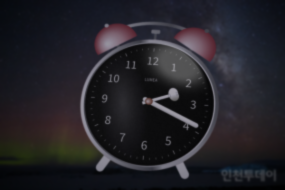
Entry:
2,19
